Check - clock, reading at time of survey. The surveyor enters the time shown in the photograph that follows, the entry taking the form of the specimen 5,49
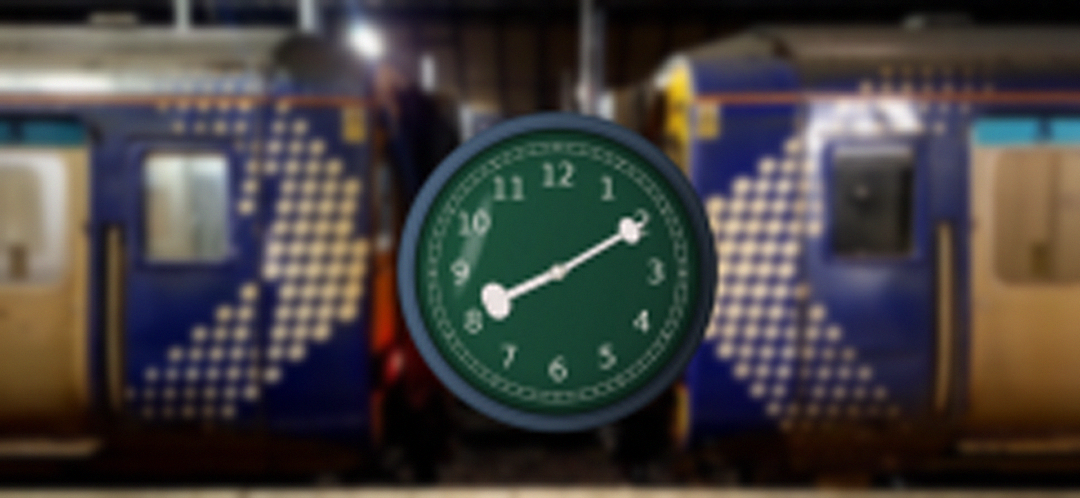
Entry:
8,10
